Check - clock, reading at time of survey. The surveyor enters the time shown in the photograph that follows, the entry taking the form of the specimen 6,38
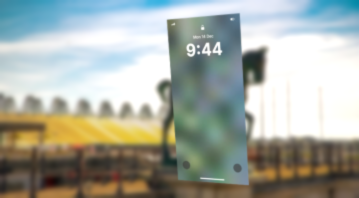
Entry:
9,44
